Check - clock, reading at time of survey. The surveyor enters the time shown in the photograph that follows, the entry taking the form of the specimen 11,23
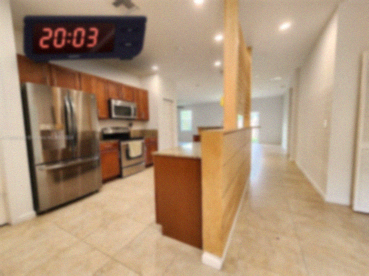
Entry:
20,03
